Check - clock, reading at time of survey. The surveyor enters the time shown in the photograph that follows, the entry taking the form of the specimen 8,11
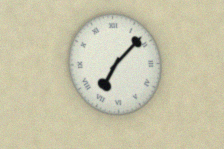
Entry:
7,08
